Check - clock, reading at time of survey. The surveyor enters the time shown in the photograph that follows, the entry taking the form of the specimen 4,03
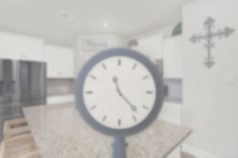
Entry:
11,23
